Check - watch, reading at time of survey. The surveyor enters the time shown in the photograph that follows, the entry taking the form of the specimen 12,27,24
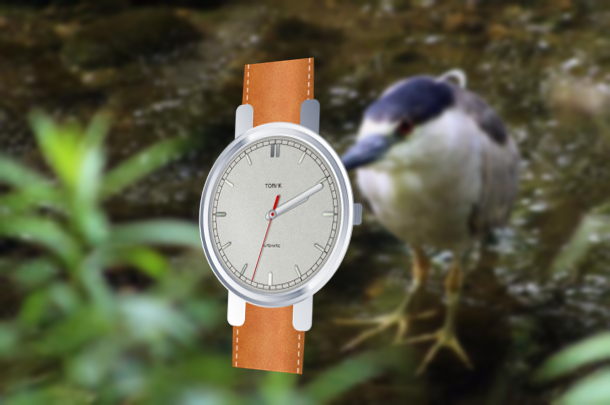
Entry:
2,10,33
